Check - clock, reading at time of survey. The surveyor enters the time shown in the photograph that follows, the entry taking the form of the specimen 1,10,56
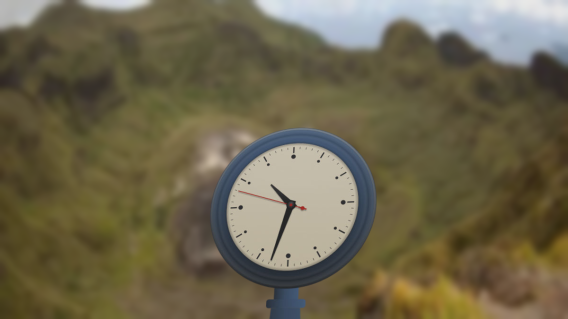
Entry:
10,32,48
